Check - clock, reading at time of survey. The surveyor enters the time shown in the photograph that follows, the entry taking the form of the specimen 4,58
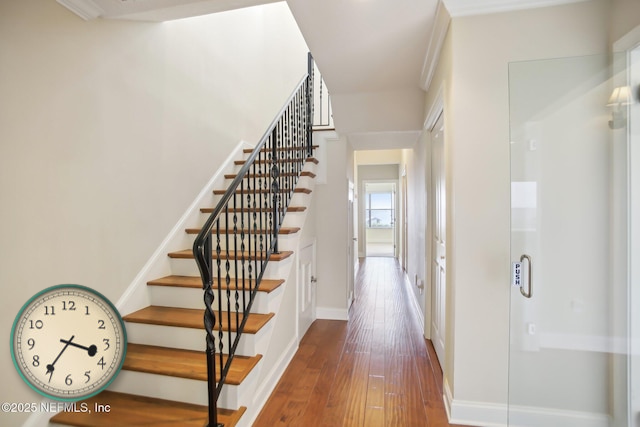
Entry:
3,36
